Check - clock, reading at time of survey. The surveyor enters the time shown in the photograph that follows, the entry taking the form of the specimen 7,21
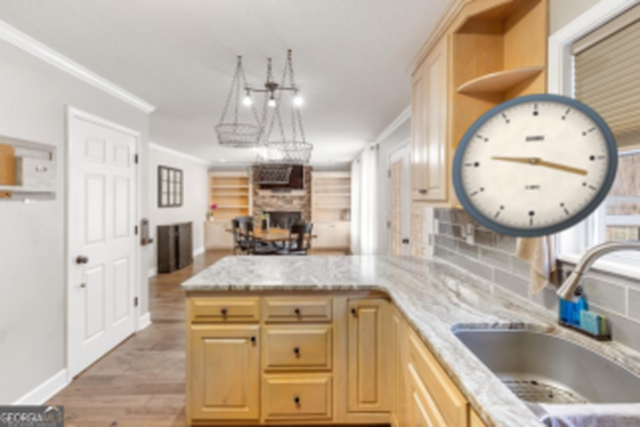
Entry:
9,18
